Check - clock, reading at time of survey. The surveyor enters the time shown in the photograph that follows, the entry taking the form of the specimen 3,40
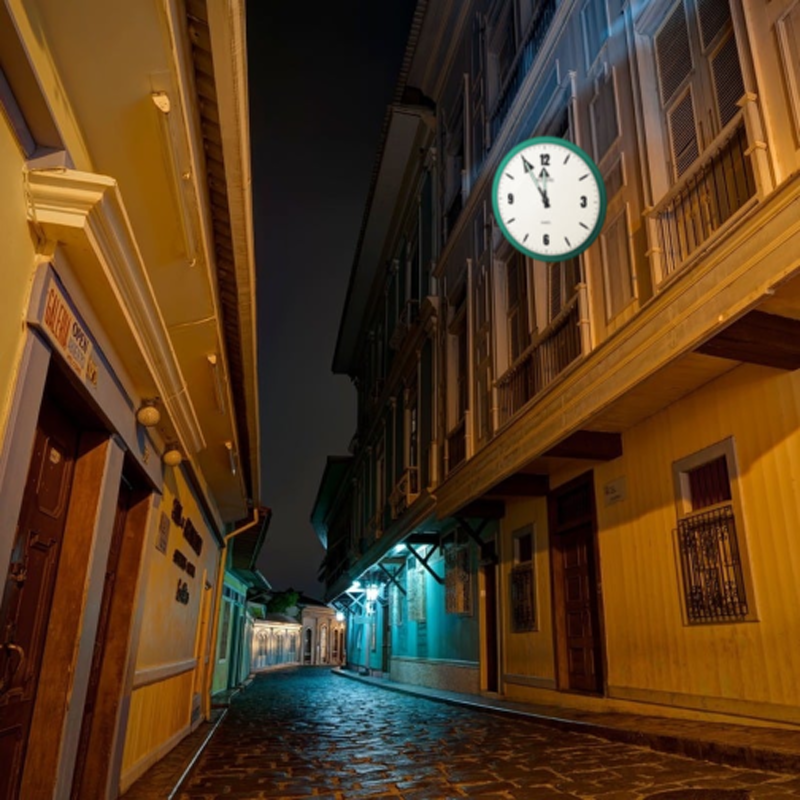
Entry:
11,55
